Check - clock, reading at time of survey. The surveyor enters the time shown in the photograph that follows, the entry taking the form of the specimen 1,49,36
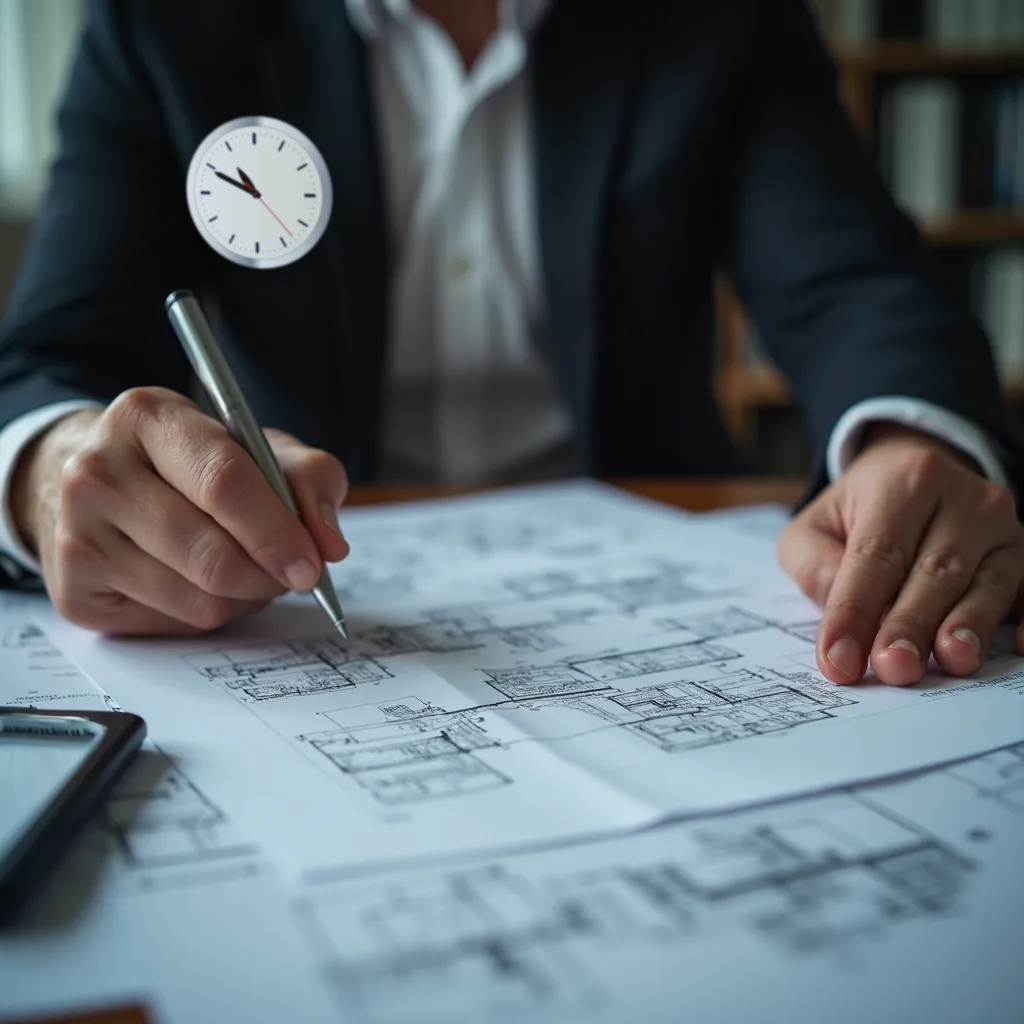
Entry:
10,49,23
